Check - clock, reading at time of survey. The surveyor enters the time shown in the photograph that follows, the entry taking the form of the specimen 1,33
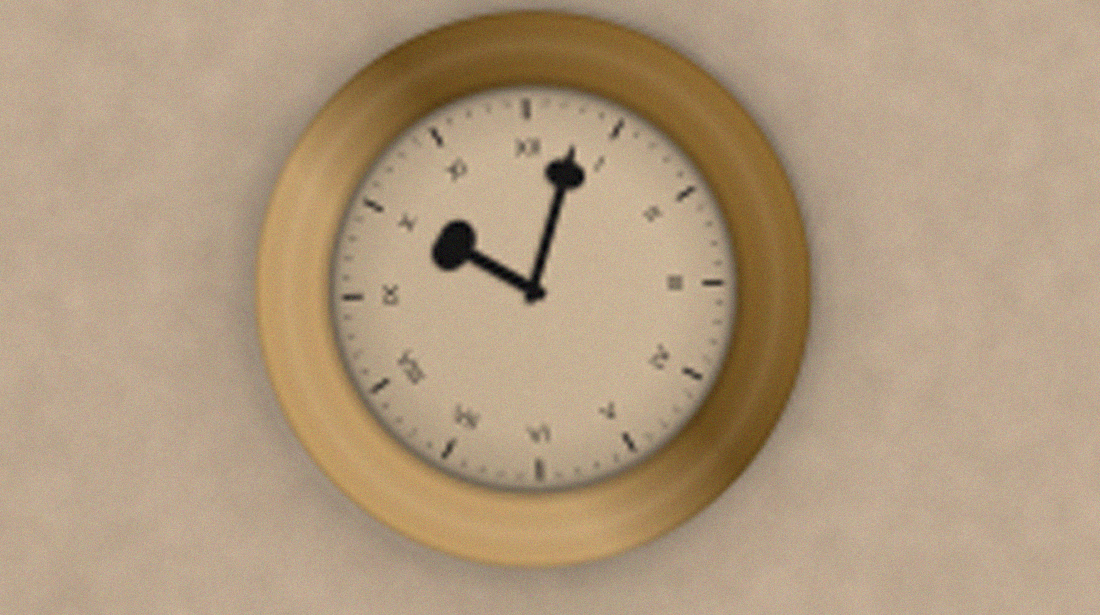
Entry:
10,03
